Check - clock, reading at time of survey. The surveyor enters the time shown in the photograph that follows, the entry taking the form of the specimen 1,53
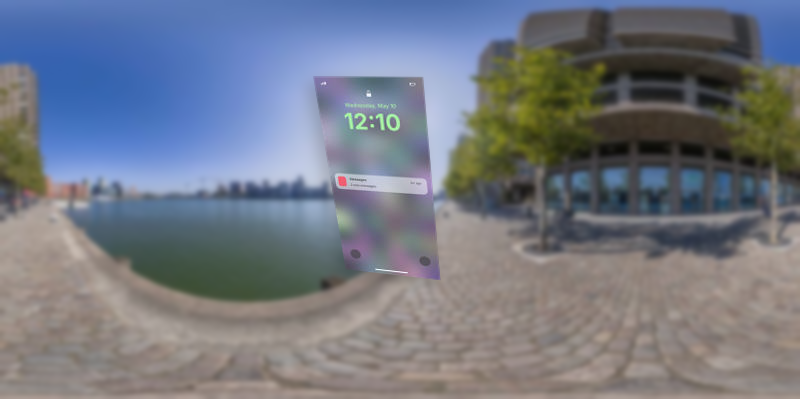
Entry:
12,10
